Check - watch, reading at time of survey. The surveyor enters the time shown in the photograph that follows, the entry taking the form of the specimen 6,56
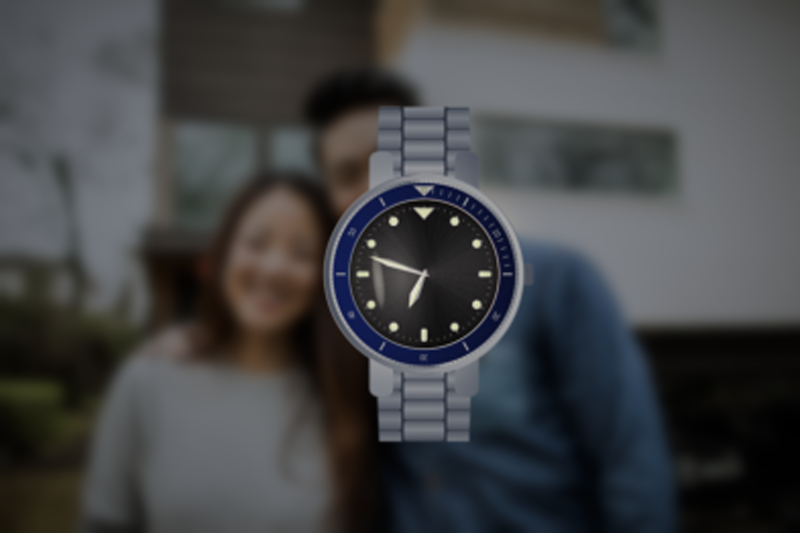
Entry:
6,48
